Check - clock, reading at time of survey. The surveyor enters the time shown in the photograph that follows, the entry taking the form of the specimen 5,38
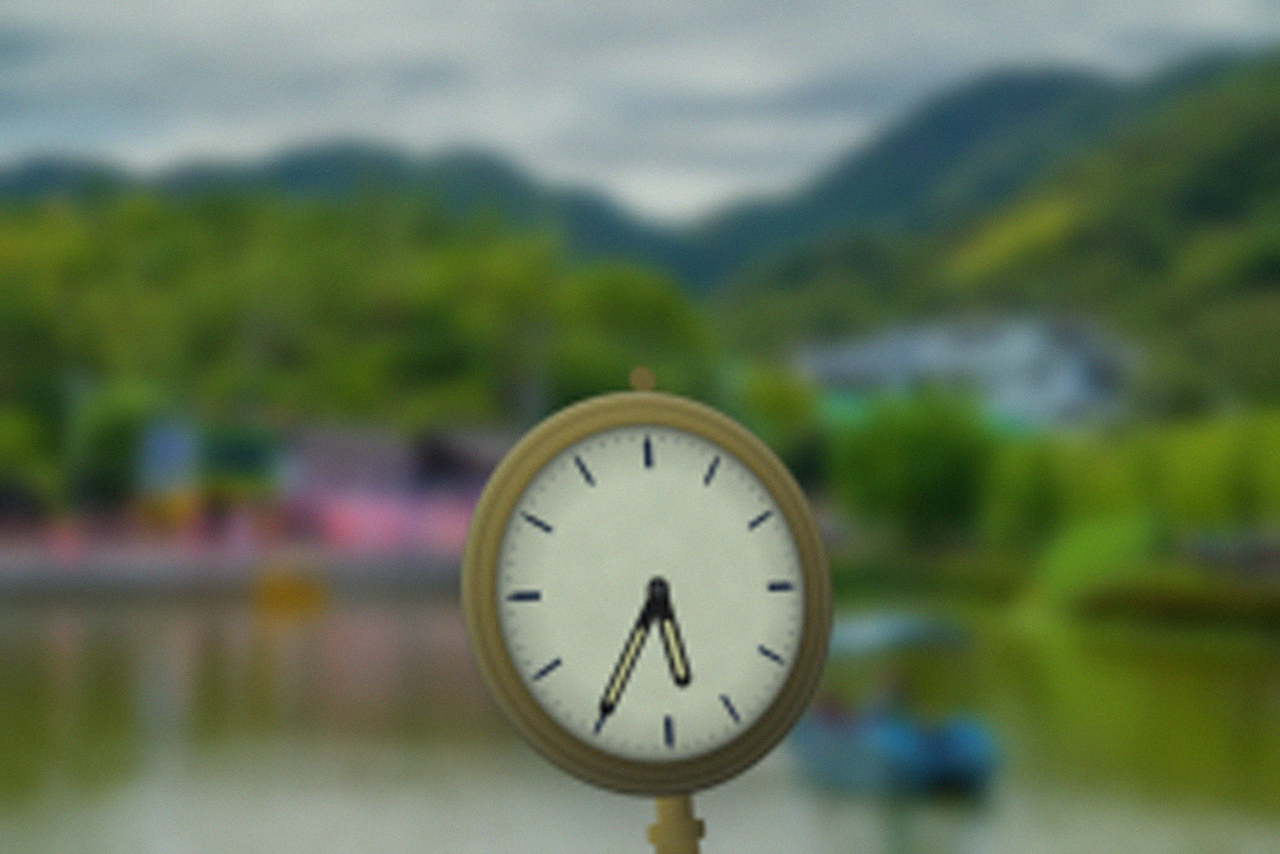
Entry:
5,35
